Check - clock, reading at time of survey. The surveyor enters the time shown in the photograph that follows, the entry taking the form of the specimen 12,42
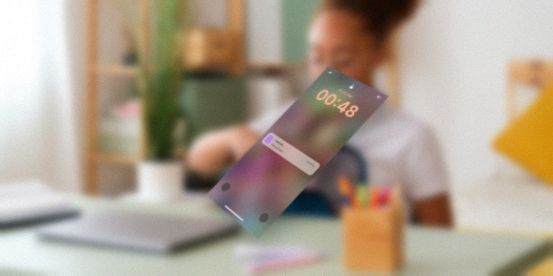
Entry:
0,48
